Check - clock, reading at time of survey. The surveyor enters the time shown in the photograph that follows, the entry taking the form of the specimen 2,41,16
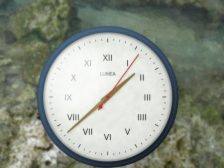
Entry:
1,38,06
